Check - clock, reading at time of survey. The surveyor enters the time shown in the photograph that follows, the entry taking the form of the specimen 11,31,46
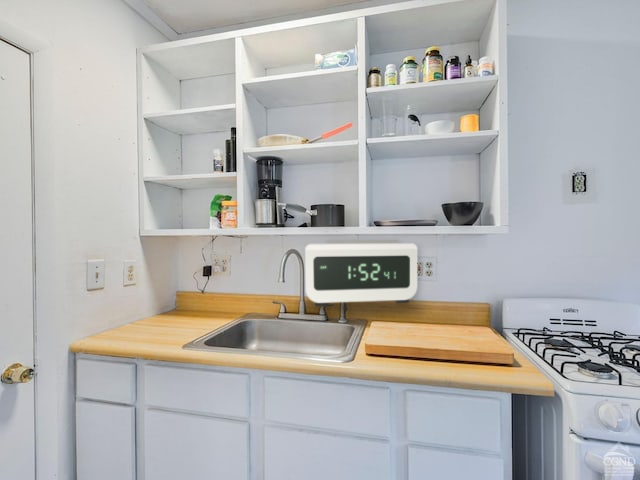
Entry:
1,52,41
